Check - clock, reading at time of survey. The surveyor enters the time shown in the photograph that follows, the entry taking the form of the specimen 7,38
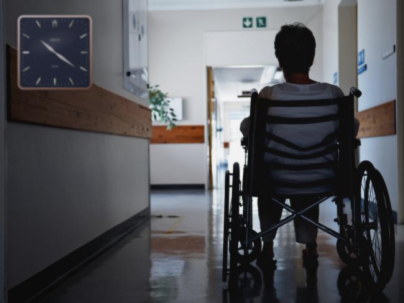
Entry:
10,21
